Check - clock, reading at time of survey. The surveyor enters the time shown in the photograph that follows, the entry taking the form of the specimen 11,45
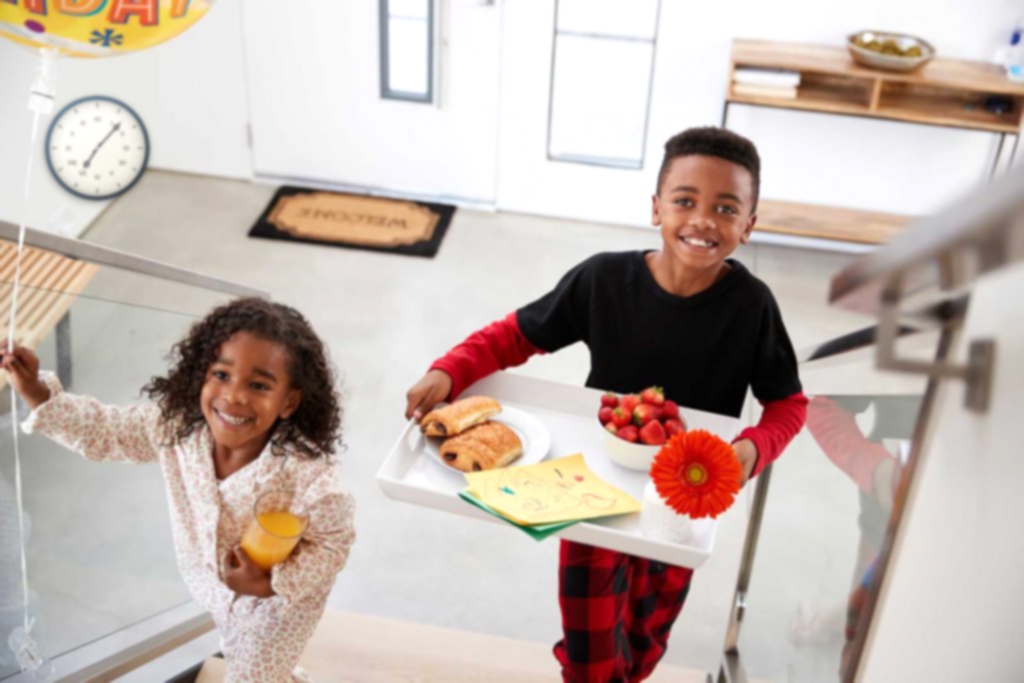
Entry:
7,07
